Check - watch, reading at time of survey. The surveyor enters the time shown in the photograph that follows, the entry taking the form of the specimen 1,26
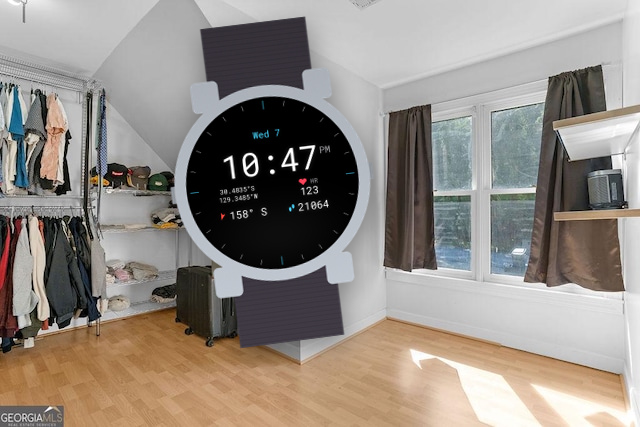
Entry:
10,47
